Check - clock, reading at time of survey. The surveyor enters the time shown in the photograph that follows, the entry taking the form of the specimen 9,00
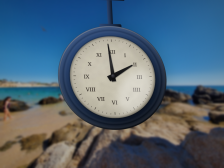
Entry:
1,59
